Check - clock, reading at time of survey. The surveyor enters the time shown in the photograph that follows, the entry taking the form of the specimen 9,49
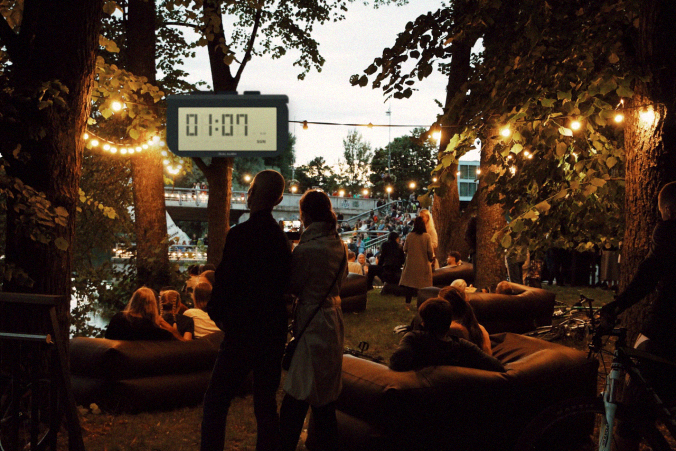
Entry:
1,07
